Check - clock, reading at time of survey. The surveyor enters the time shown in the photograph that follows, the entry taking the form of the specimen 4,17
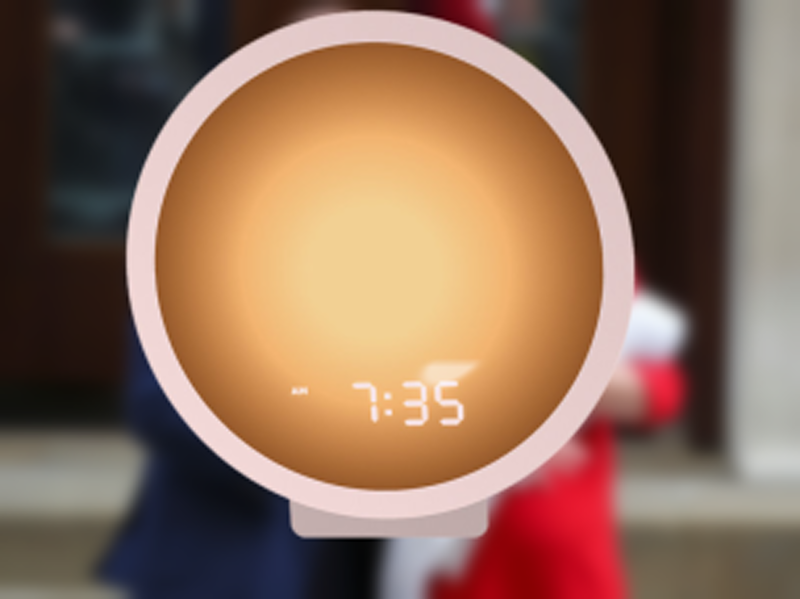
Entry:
7,35
